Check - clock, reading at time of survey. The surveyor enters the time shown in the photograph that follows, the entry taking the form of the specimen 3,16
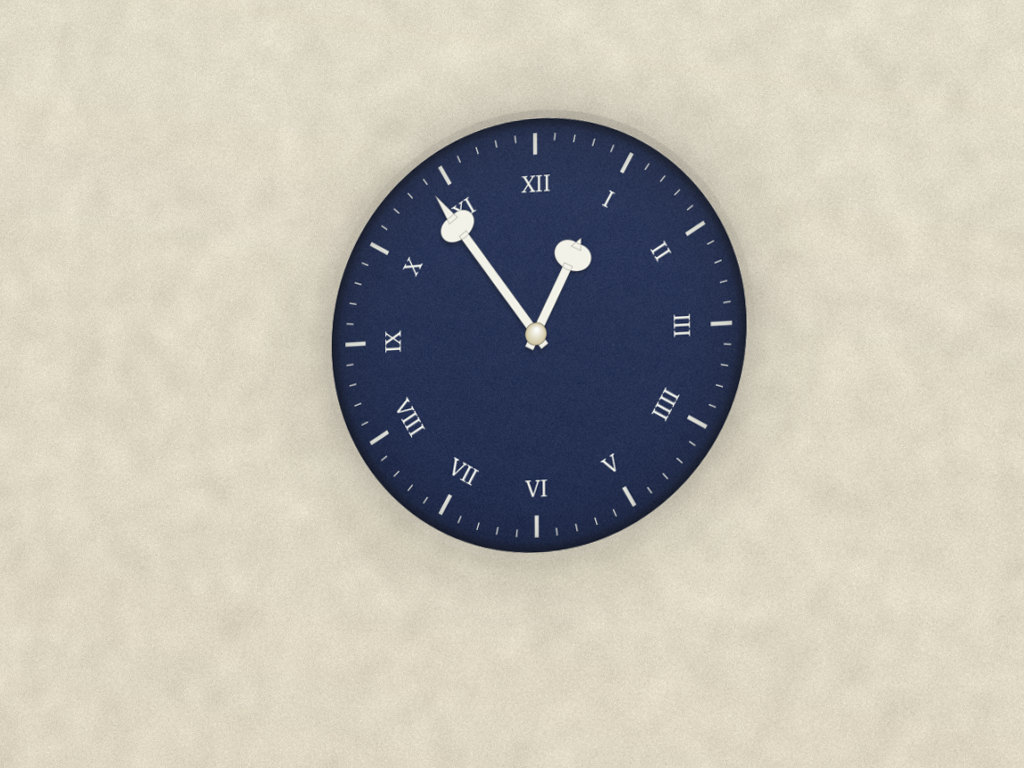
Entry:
12,54
